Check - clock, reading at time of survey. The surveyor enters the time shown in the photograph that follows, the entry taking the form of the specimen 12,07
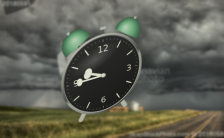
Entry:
9,45
